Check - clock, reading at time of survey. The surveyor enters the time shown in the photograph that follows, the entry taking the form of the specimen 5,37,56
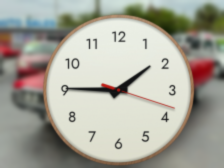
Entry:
1,45,18
